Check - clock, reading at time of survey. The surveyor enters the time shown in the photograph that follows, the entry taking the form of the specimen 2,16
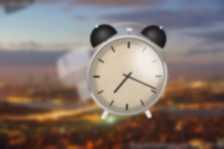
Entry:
7,19
